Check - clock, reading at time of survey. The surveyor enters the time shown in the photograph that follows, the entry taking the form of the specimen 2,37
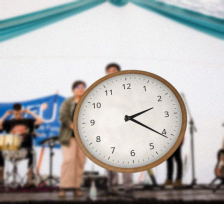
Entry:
2,21
